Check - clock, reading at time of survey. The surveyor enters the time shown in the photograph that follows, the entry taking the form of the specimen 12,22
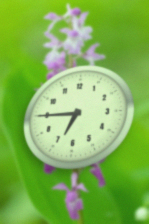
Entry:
6,45
